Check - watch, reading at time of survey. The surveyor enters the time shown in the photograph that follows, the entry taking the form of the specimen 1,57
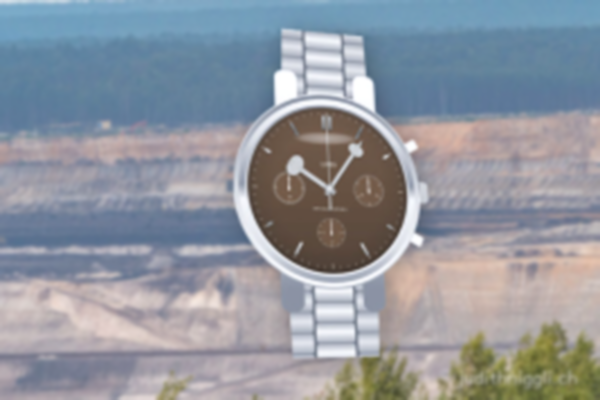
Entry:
10,06
